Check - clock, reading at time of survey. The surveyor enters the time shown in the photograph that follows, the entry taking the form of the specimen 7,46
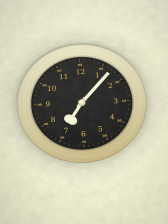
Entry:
7,07
